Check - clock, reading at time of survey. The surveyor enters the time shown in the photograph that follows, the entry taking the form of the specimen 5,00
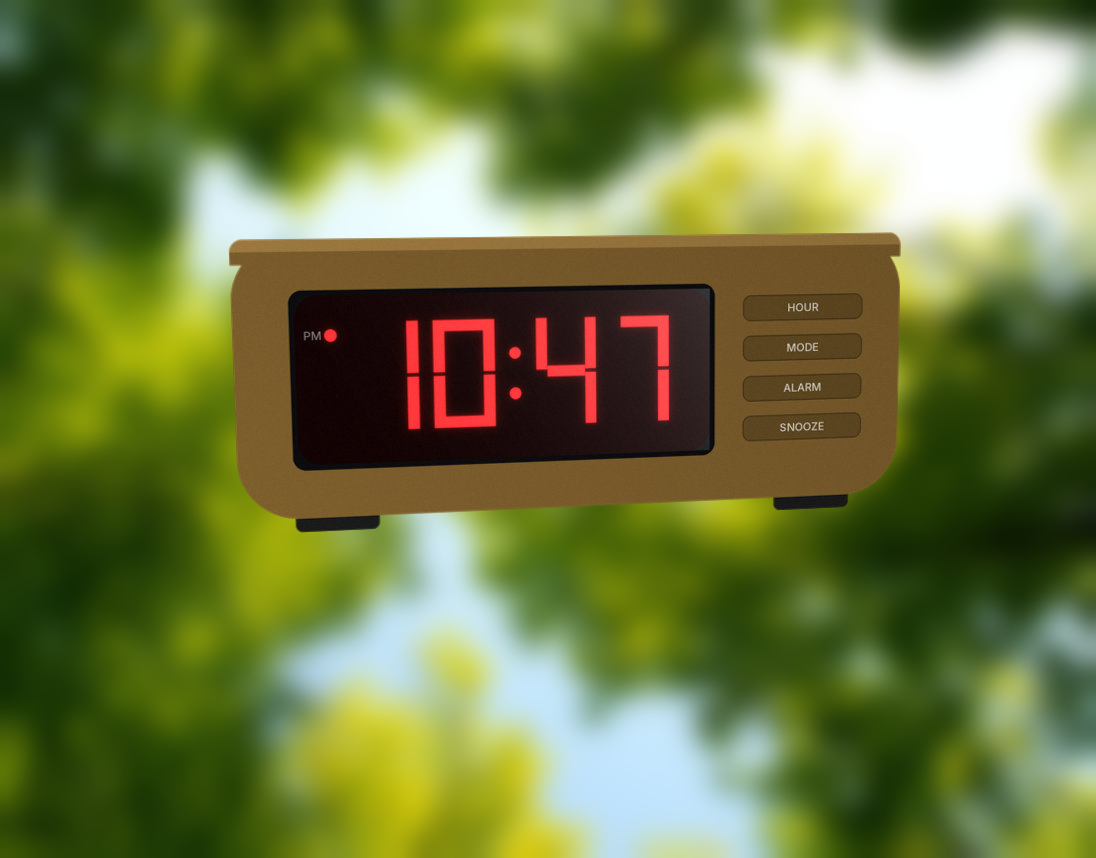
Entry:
10,47
